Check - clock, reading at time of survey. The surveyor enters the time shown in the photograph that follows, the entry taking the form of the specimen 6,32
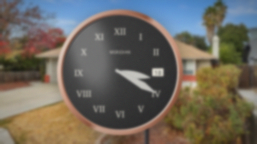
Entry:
3,20
